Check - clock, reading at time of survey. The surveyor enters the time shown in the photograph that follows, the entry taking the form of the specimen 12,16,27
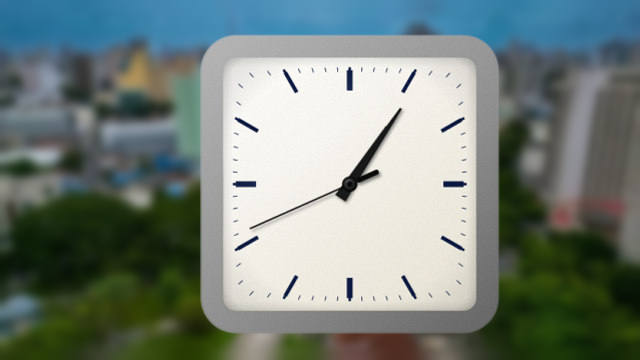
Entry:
1,05,41
